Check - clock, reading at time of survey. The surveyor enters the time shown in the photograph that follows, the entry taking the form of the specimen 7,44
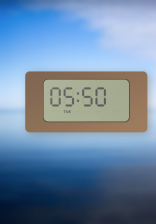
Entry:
5,50
